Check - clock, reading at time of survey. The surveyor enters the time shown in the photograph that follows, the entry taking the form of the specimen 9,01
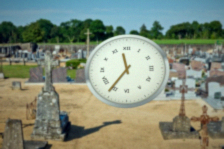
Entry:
11,36
